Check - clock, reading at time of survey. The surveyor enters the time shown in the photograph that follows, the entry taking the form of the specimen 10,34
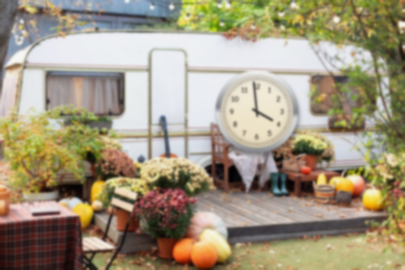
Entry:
3,59
